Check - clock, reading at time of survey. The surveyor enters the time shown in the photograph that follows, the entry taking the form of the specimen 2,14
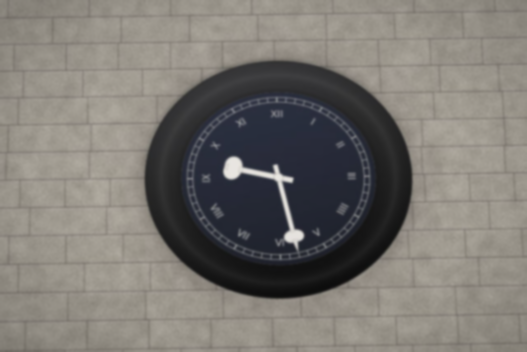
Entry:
9,28
